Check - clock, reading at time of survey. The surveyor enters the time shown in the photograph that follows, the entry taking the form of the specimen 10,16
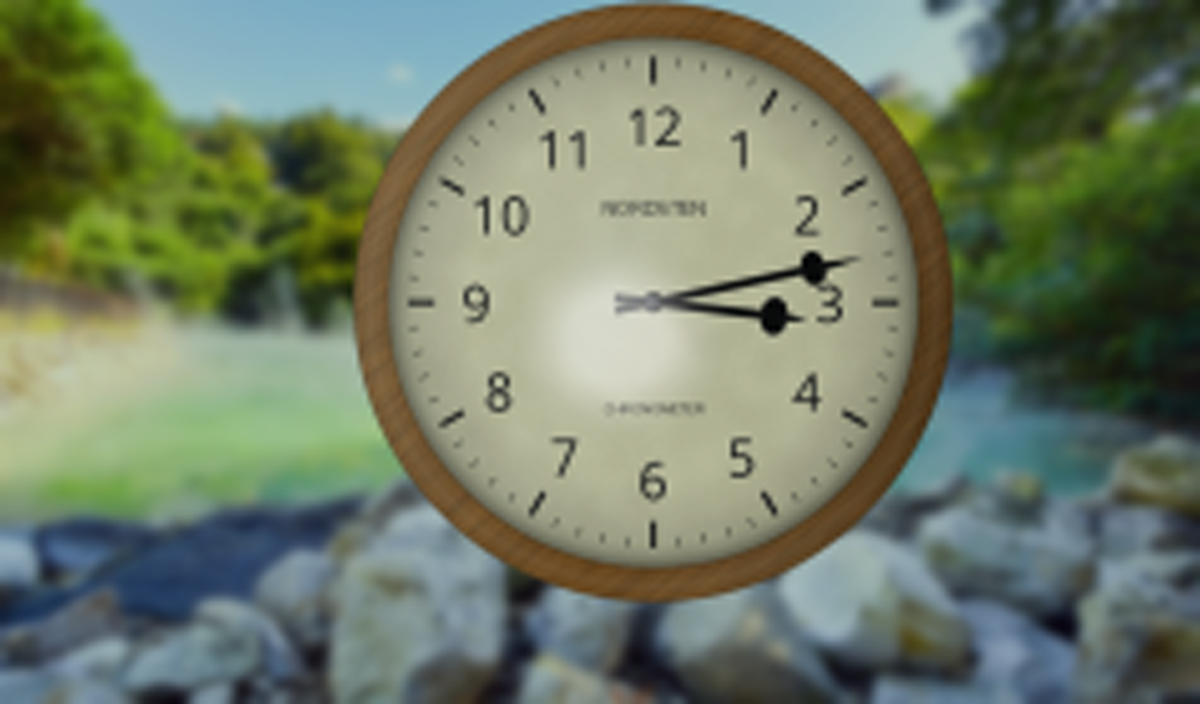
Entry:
3,13
